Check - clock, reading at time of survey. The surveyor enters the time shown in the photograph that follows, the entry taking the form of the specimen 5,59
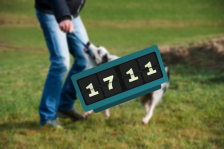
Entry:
17,11
